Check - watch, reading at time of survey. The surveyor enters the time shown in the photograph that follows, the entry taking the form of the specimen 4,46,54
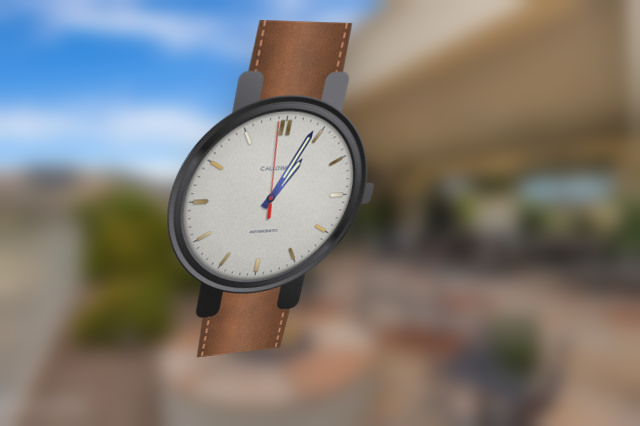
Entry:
1,03,59
